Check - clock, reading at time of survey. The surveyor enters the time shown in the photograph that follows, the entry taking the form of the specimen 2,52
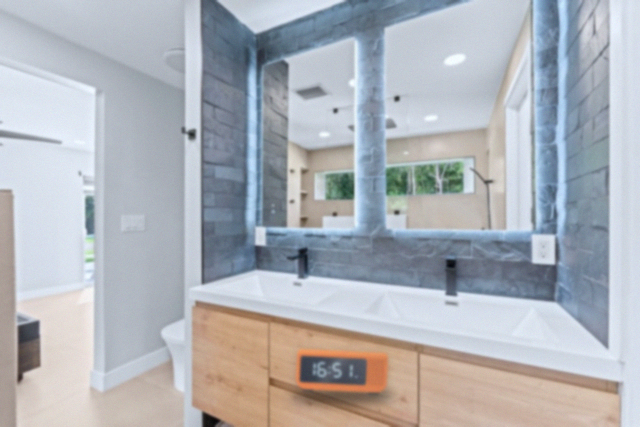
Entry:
16,51
